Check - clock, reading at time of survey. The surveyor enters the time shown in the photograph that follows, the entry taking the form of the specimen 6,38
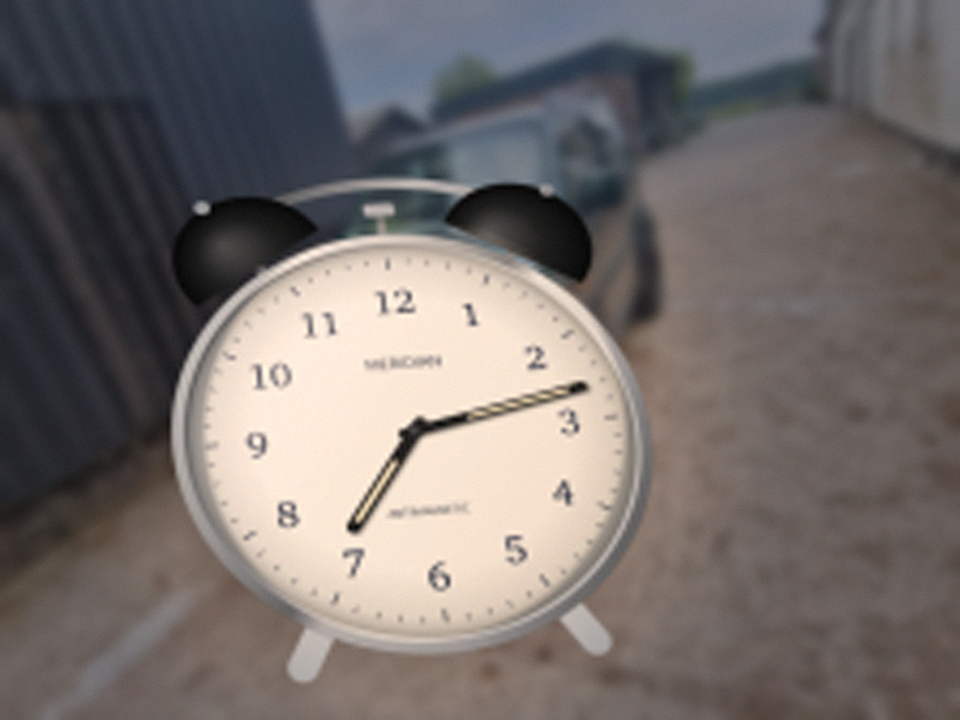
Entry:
7,13
